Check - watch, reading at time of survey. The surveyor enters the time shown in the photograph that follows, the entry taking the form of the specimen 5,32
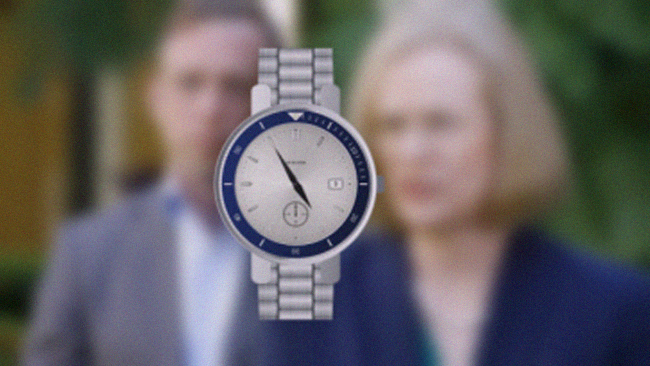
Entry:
4,55
